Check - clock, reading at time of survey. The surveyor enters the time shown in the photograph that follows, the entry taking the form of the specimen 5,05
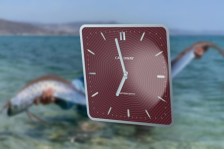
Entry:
6,58
